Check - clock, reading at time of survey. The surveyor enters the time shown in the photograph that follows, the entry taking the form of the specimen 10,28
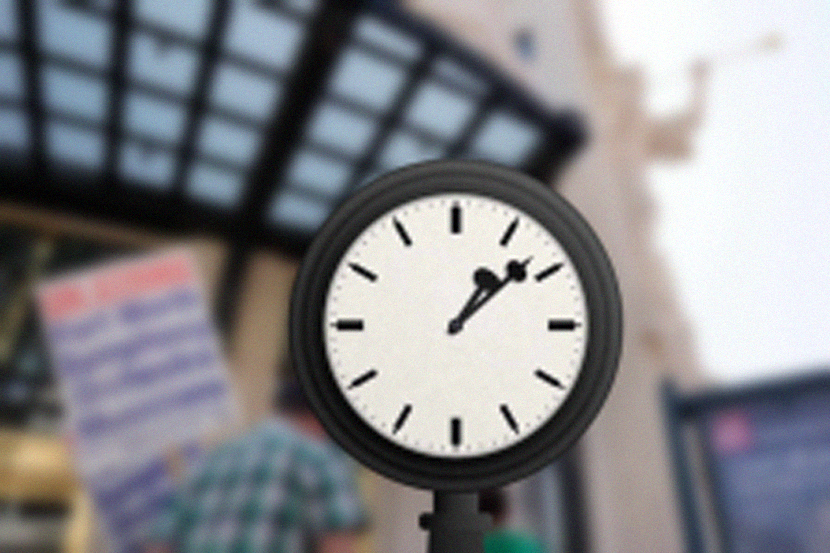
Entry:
1,08
